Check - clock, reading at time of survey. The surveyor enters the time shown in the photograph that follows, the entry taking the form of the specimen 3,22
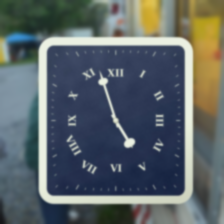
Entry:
4,57
